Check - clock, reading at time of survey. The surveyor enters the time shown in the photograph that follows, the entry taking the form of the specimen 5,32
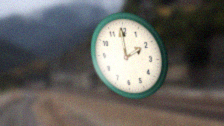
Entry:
1,59
